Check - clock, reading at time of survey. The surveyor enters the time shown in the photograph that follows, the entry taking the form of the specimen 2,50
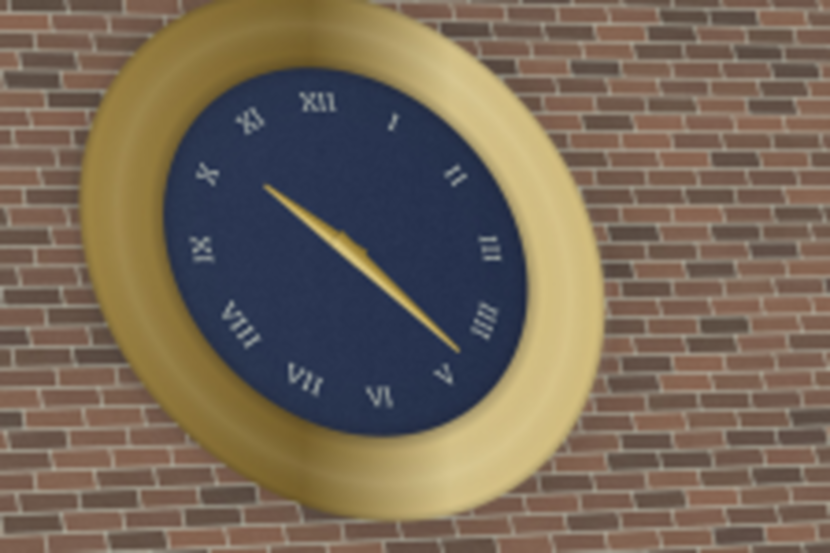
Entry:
10,23
